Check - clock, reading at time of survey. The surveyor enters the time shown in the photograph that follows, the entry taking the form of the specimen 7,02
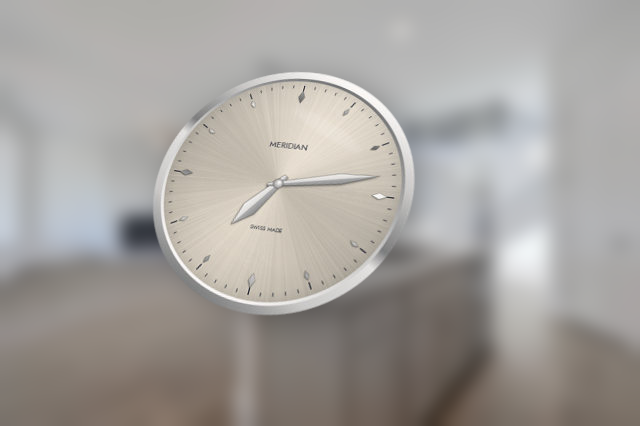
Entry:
7,13
